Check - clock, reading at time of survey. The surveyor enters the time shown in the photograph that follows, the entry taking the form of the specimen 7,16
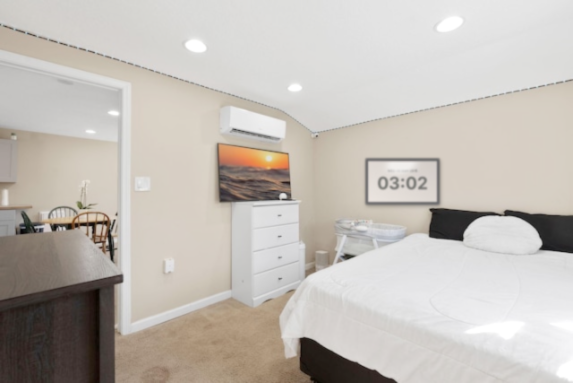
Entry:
3,02
